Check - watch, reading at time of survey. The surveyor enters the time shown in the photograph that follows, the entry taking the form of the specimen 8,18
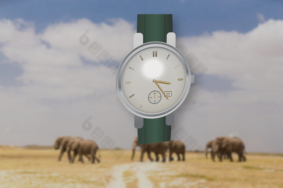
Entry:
3,24
